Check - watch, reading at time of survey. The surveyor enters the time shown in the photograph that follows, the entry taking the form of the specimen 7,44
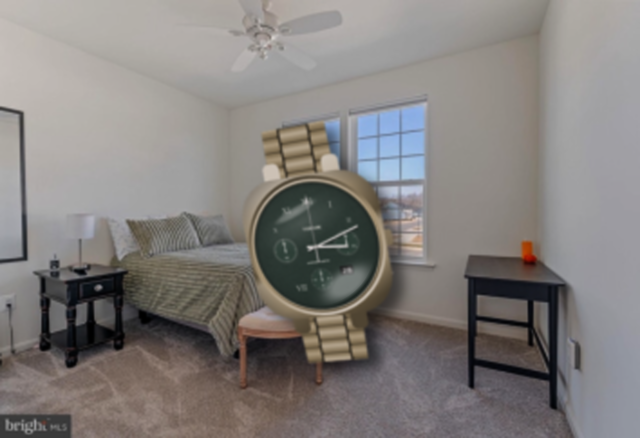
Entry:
3,12
